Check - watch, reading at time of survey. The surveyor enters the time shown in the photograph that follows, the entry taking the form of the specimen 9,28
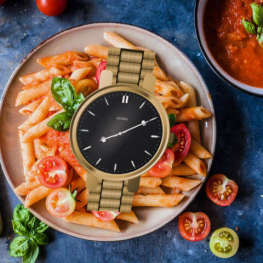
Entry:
8,10
